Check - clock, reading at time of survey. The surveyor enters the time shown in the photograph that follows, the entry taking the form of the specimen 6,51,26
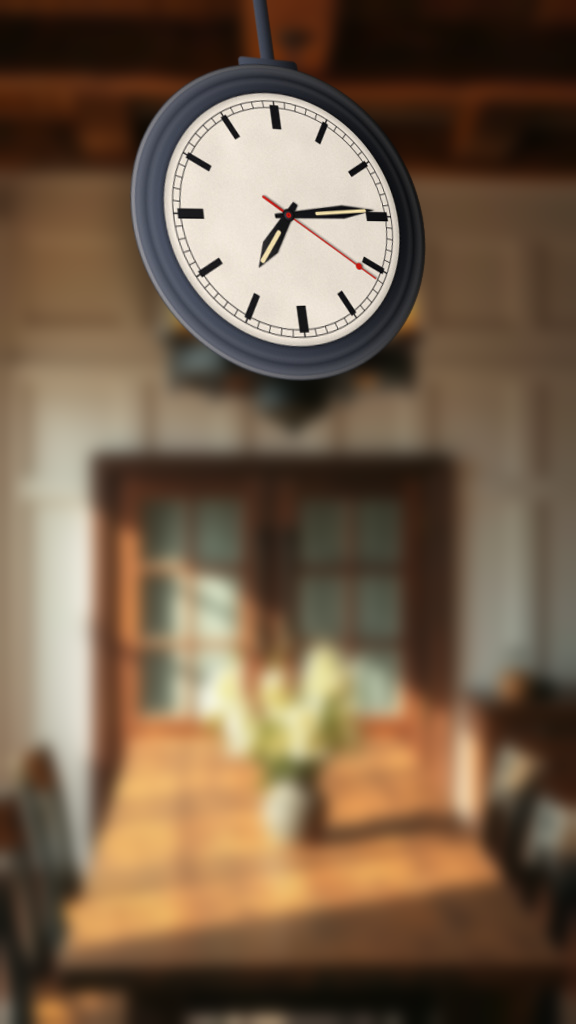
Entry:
7,14,21
